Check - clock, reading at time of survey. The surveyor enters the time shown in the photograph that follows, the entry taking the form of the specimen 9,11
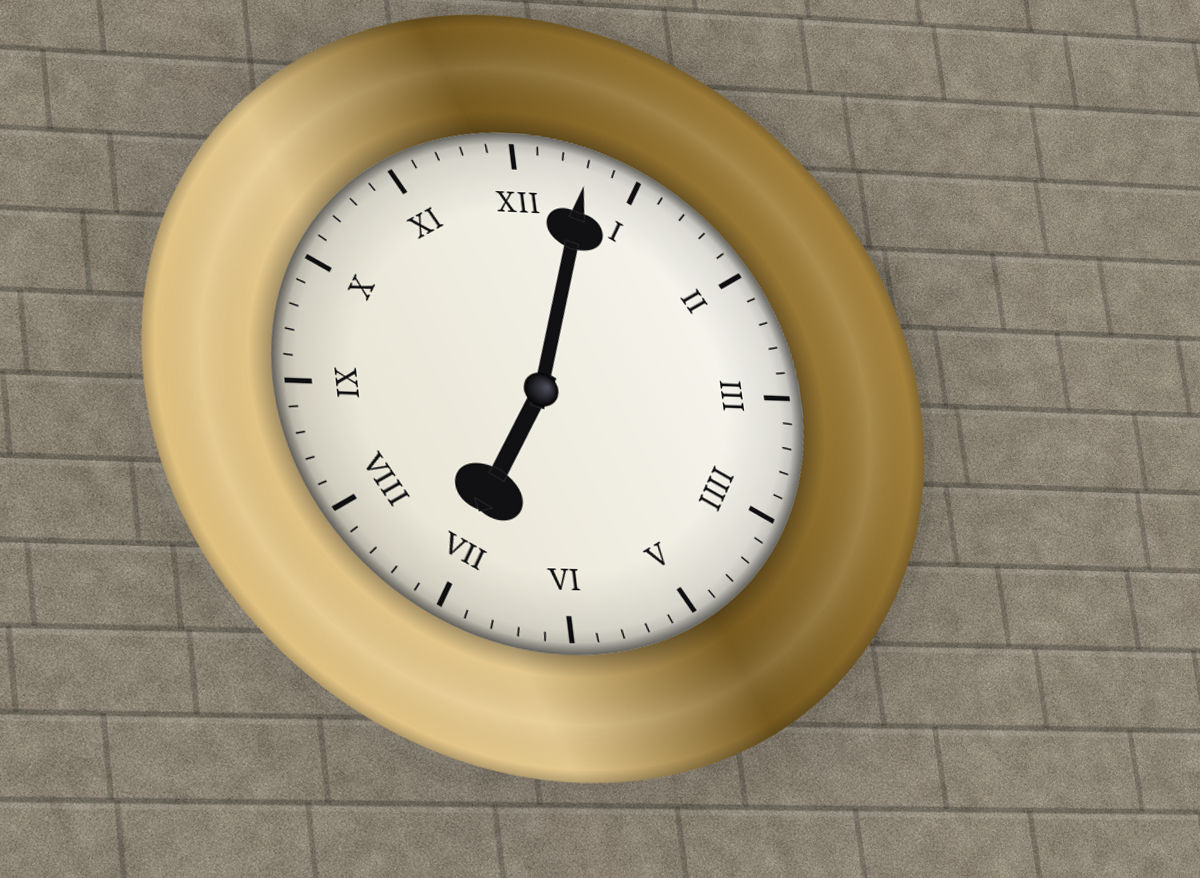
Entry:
7,03
